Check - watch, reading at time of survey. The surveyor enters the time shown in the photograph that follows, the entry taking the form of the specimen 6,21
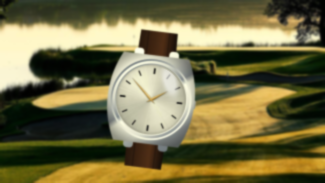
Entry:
1,52
